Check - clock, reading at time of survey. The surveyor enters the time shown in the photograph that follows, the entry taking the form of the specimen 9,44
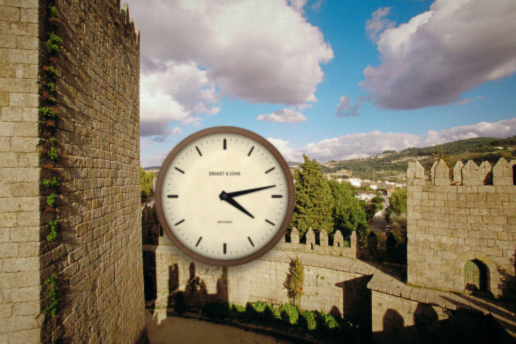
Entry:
4,13
